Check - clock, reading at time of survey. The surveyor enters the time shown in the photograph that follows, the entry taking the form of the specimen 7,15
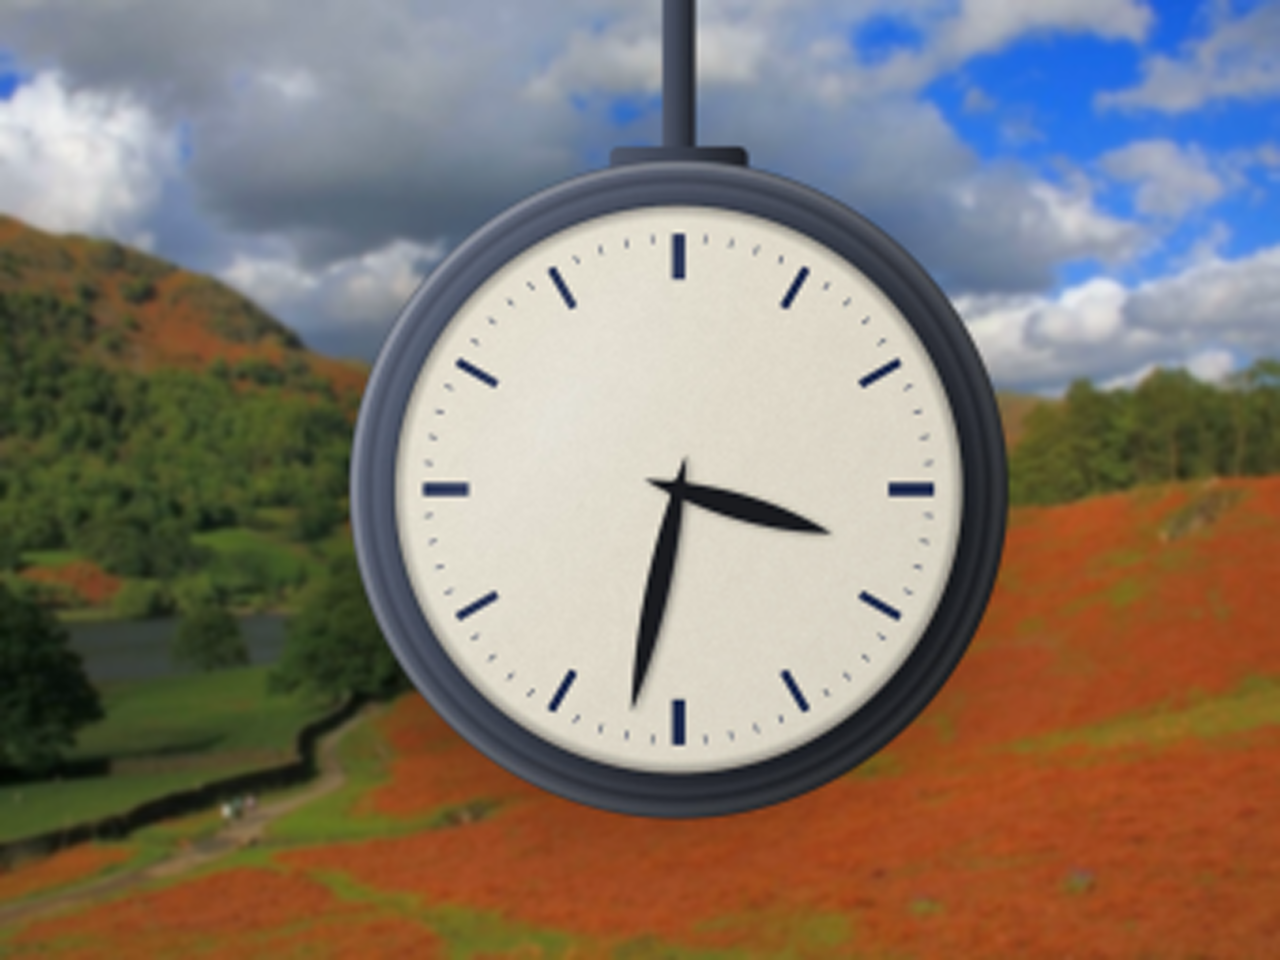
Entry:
3,32
